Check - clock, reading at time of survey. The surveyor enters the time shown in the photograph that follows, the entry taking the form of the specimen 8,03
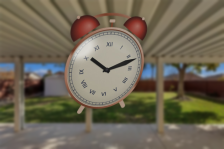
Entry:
10,12
